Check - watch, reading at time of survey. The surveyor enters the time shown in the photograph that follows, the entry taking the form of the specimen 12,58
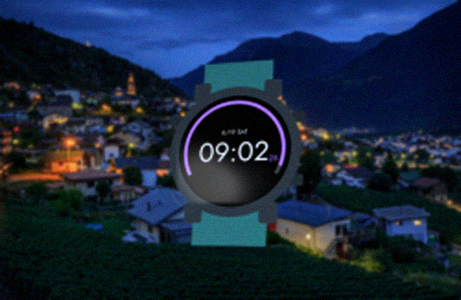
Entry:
9,02
